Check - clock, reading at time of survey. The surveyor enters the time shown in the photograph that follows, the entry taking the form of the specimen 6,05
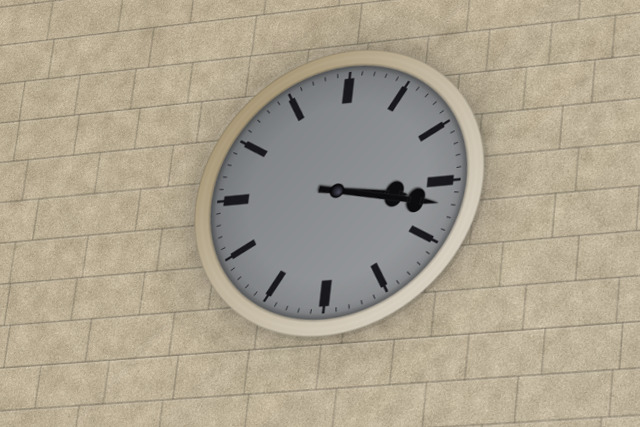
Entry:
3,17
